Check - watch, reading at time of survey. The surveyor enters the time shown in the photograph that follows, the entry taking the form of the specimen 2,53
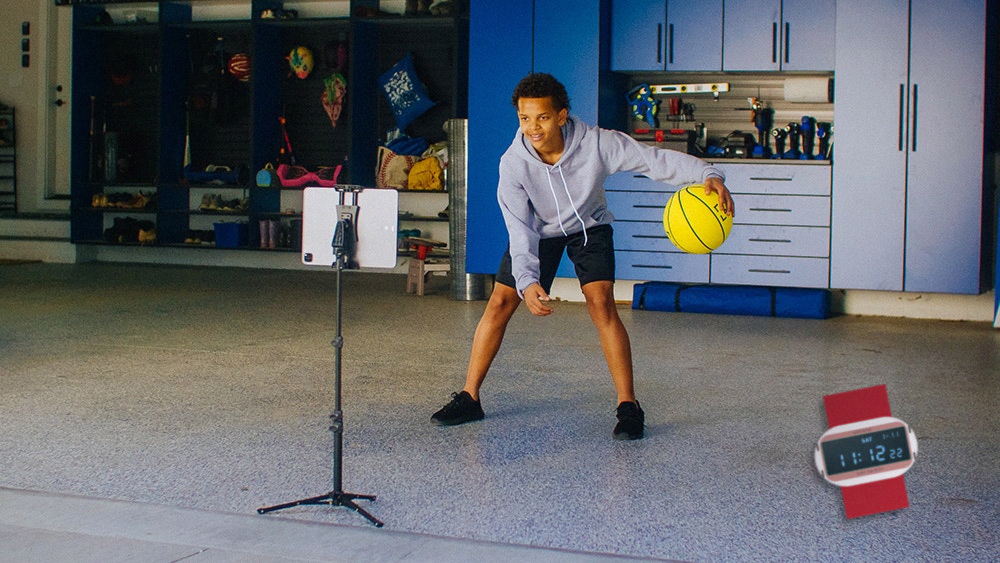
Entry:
11,12
